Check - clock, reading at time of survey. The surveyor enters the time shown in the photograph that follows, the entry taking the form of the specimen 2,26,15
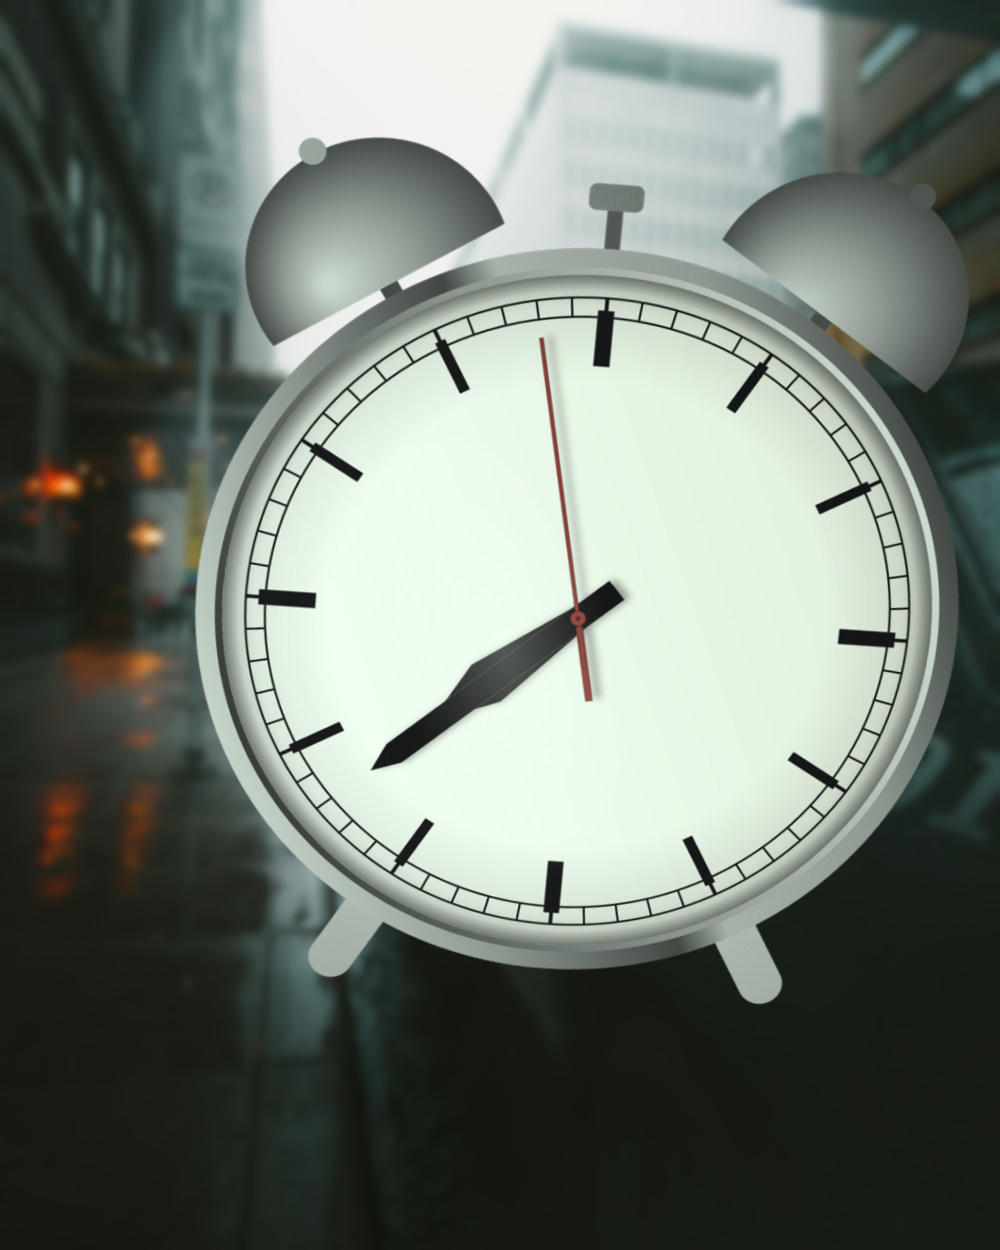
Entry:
7,37,58
